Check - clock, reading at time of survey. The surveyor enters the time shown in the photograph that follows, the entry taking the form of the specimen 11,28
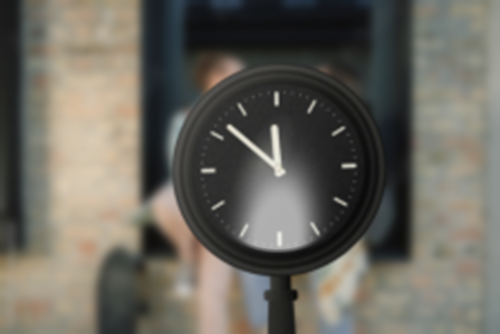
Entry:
11,52
